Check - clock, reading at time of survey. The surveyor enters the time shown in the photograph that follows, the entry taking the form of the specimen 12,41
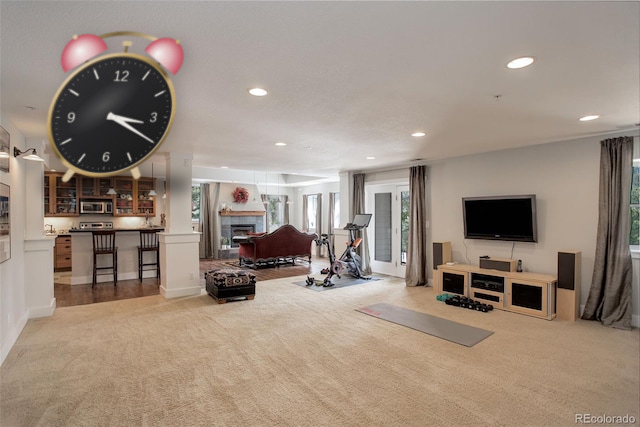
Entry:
3,20
